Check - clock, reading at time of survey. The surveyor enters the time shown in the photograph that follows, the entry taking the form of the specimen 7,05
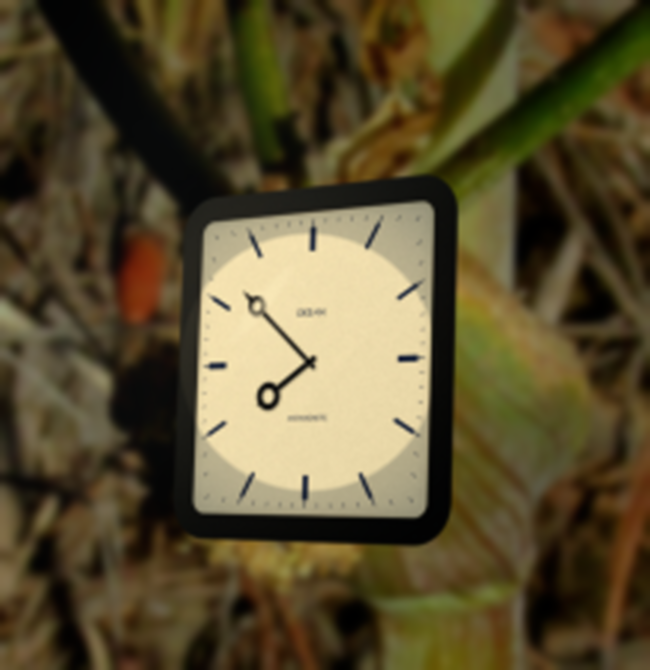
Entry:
7,52
